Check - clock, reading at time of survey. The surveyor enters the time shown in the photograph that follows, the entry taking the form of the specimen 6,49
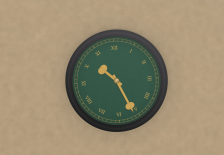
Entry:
10,26
